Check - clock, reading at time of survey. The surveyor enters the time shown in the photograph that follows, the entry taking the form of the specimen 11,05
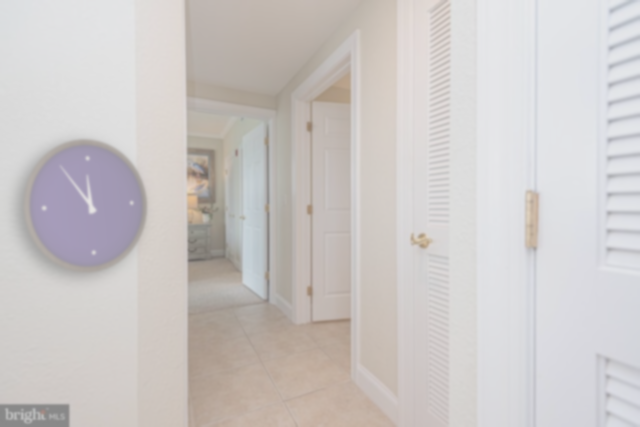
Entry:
11,54
